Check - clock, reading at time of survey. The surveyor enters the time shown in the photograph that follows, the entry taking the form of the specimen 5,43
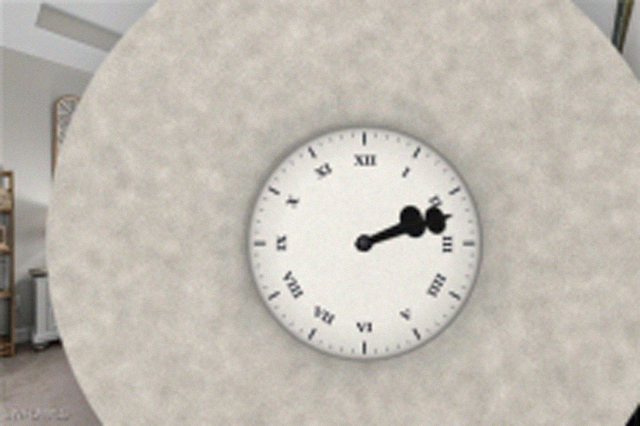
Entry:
2,12
